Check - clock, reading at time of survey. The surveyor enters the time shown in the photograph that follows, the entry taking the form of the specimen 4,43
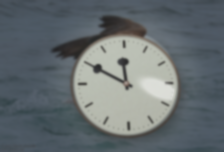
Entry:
11,50
